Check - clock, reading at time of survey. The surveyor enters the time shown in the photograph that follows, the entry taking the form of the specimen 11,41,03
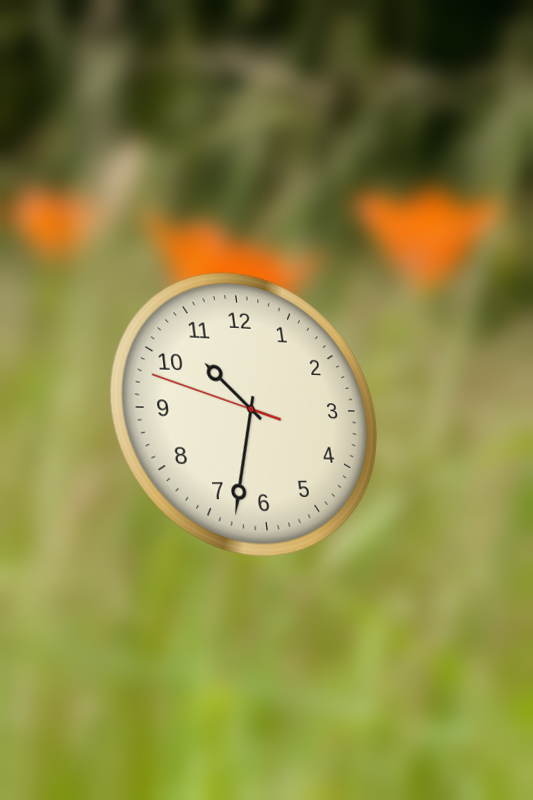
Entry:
10,32,48
